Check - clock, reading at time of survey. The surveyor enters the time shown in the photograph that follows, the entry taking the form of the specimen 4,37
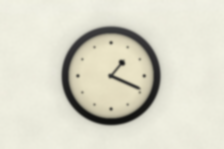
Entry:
1,19
